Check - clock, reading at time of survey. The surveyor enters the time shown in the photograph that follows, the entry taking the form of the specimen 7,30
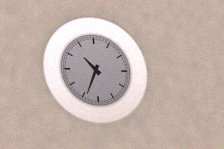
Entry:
10,34
